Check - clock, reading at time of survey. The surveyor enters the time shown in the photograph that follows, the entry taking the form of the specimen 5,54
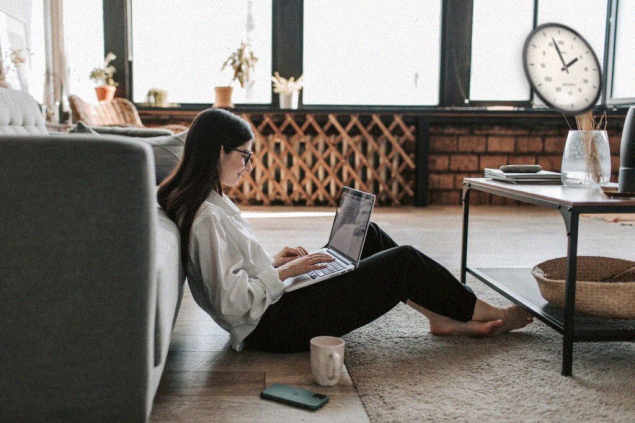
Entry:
1,57
